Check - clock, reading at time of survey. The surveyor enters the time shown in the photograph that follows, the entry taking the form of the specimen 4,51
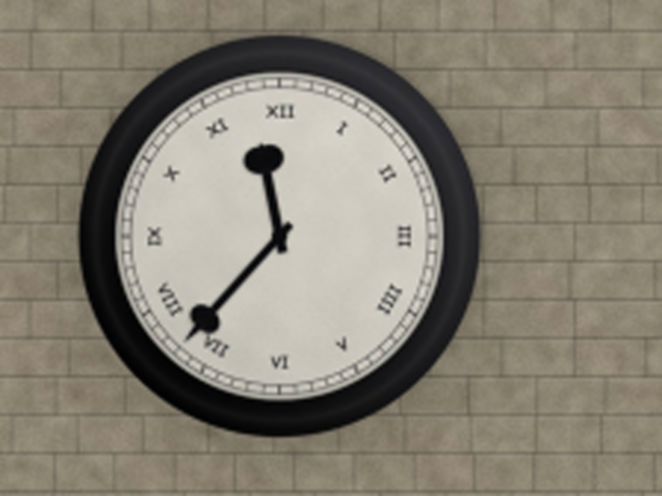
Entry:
11,37
